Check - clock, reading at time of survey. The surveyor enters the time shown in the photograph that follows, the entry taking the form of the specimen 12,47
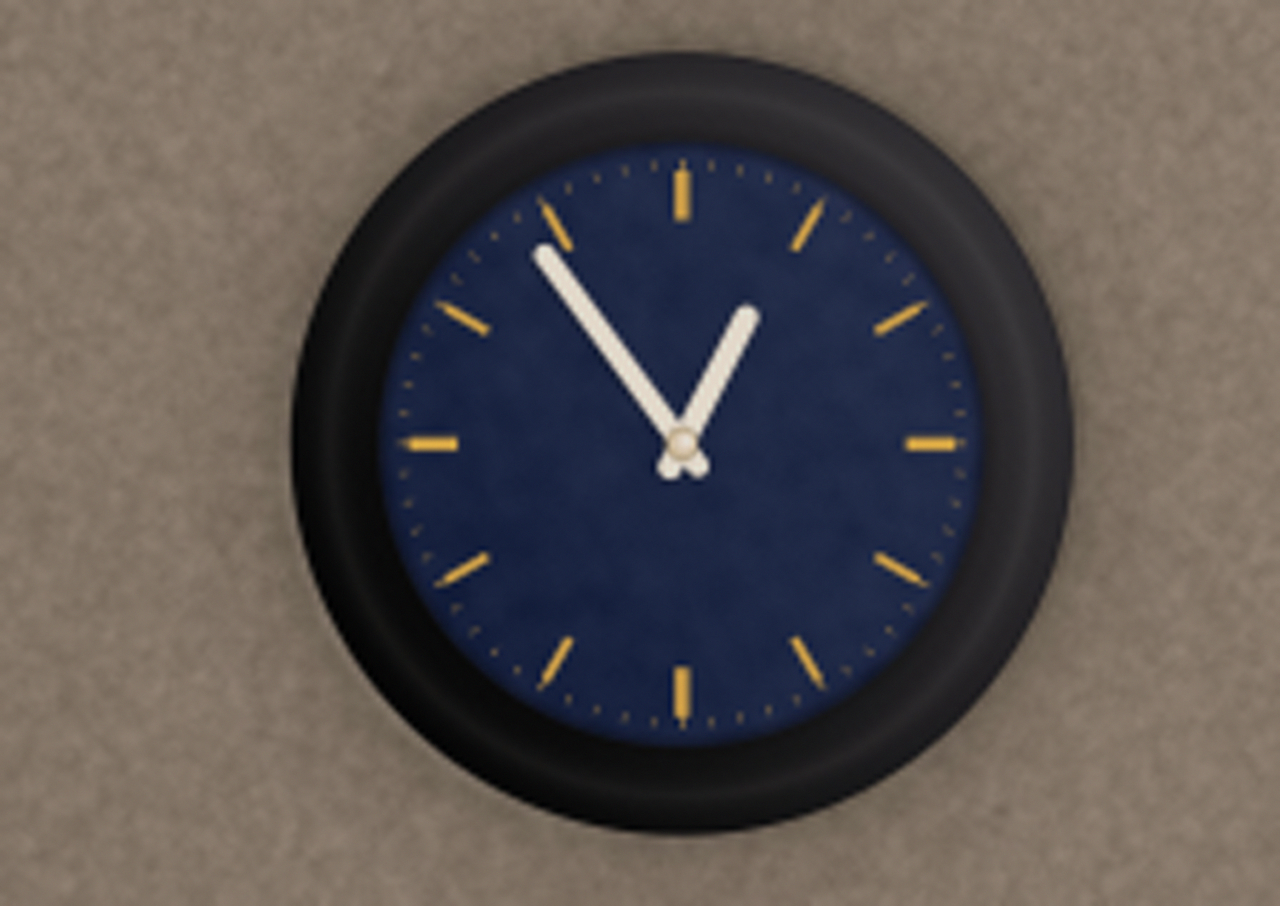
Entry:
12,54
